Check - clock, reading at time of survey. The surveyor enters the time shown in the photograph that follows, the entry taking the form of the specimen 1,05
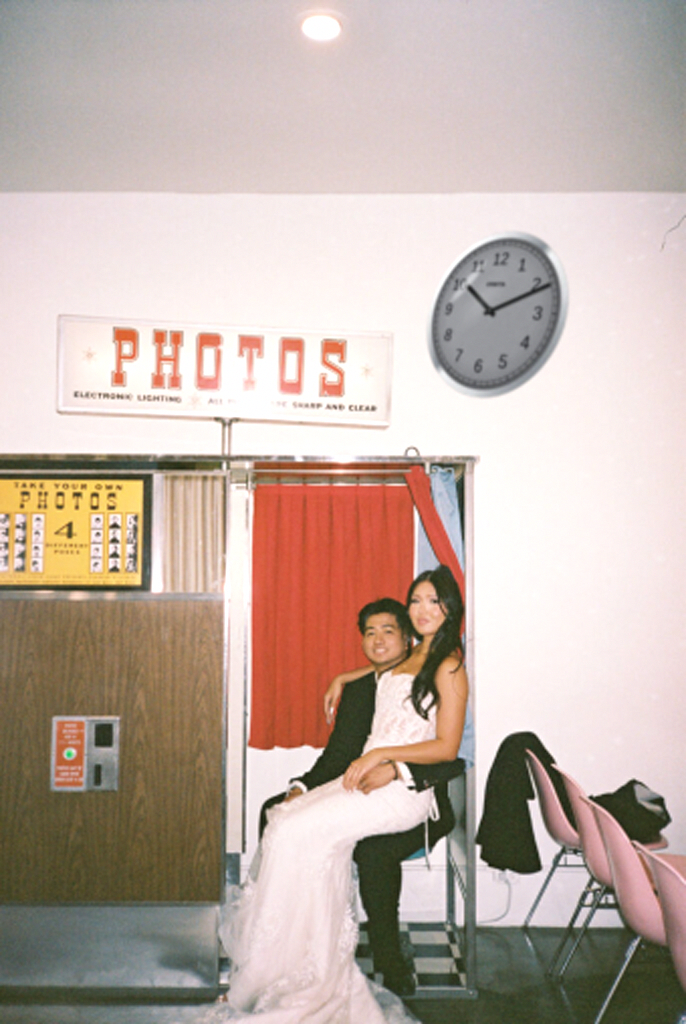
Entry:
10,11
